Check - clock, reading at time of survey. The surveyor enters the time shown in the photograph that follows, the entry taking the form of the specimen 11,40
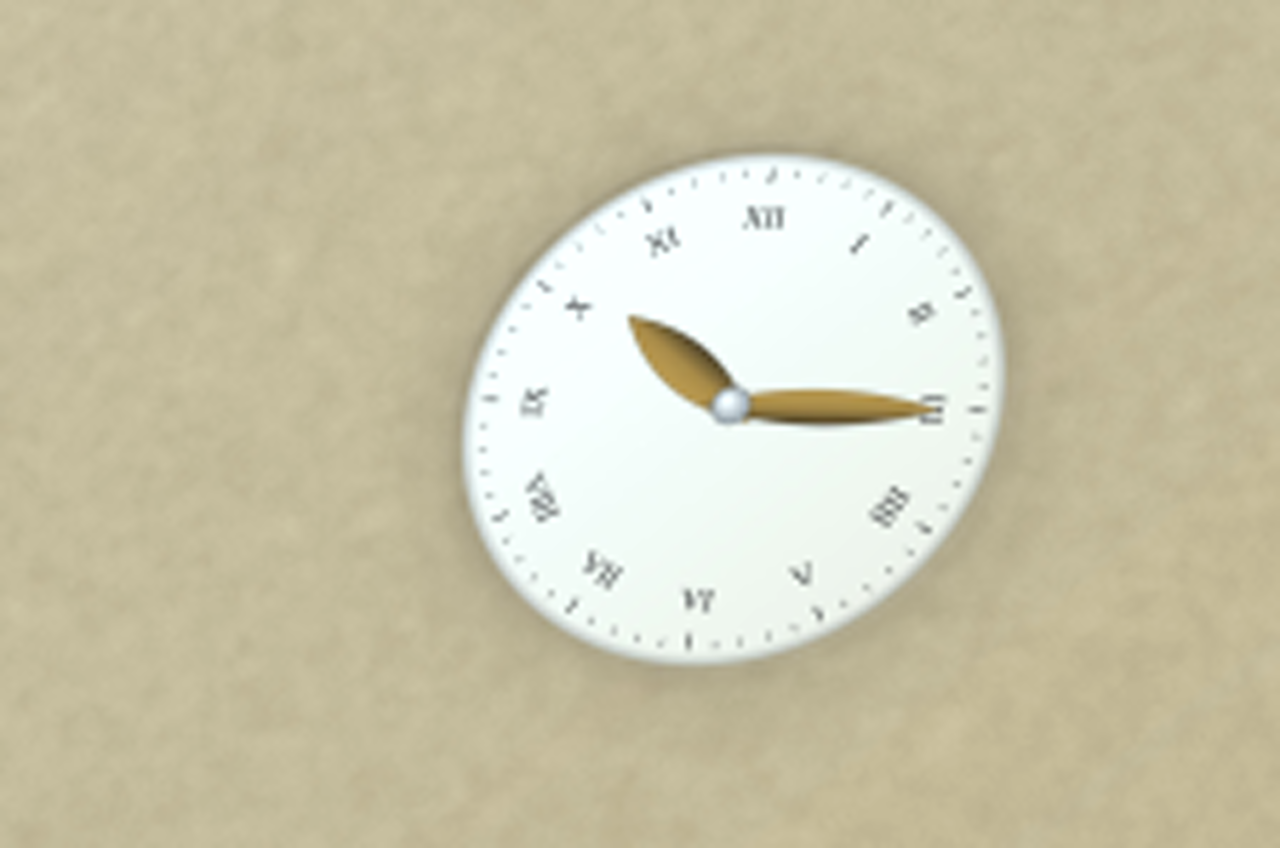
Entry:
10,15
